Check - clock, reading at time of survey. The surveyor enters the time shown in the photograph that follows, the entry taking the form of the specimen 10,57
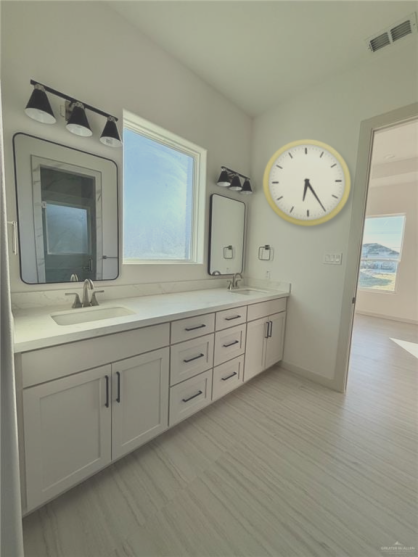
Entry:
6,25
